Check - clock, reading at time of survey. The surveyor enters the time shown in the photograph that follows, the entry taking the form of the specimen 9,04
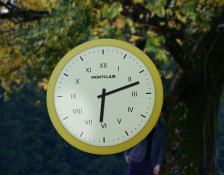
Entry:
6,12
